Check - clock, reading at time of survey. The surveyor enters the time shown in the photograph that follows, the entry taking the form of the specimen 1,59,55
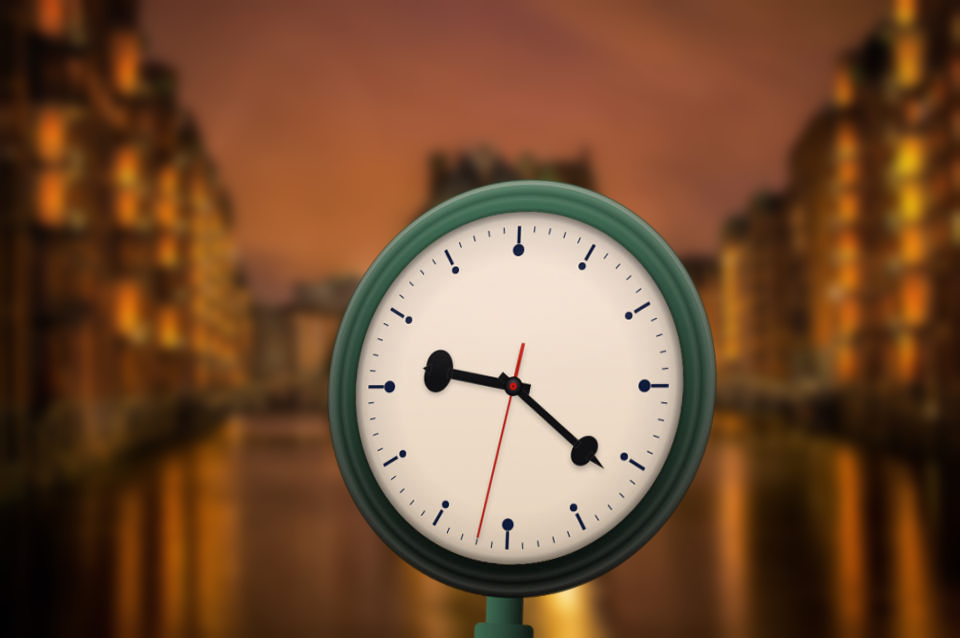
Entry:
9,21,32
